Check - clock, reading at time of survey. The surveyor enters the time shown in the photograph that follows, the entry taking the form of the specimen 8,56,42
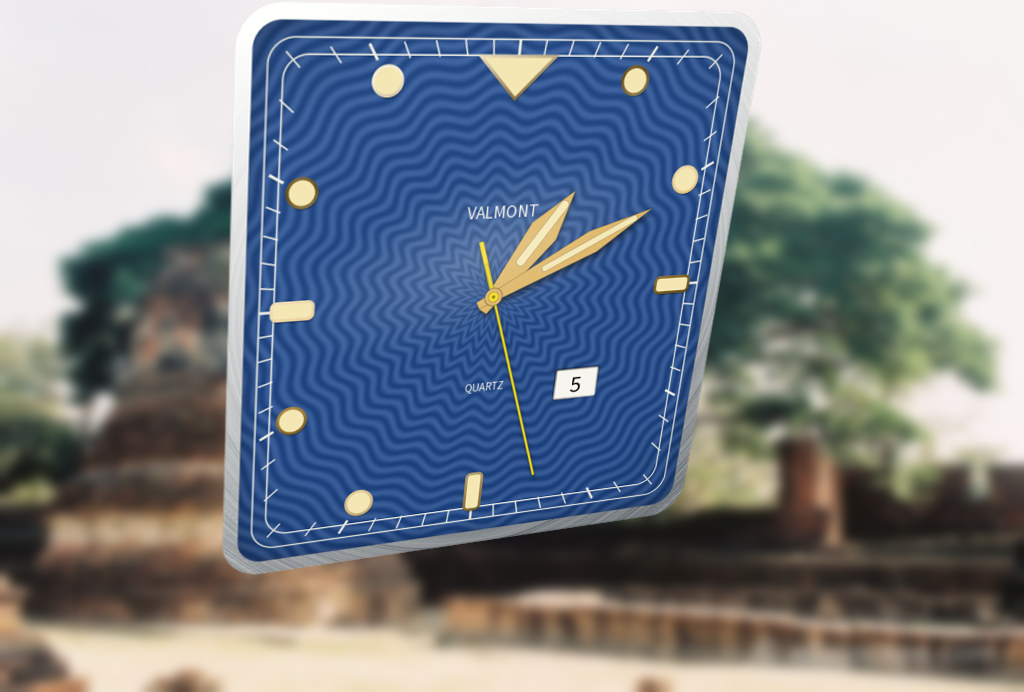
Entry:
1,10,27
